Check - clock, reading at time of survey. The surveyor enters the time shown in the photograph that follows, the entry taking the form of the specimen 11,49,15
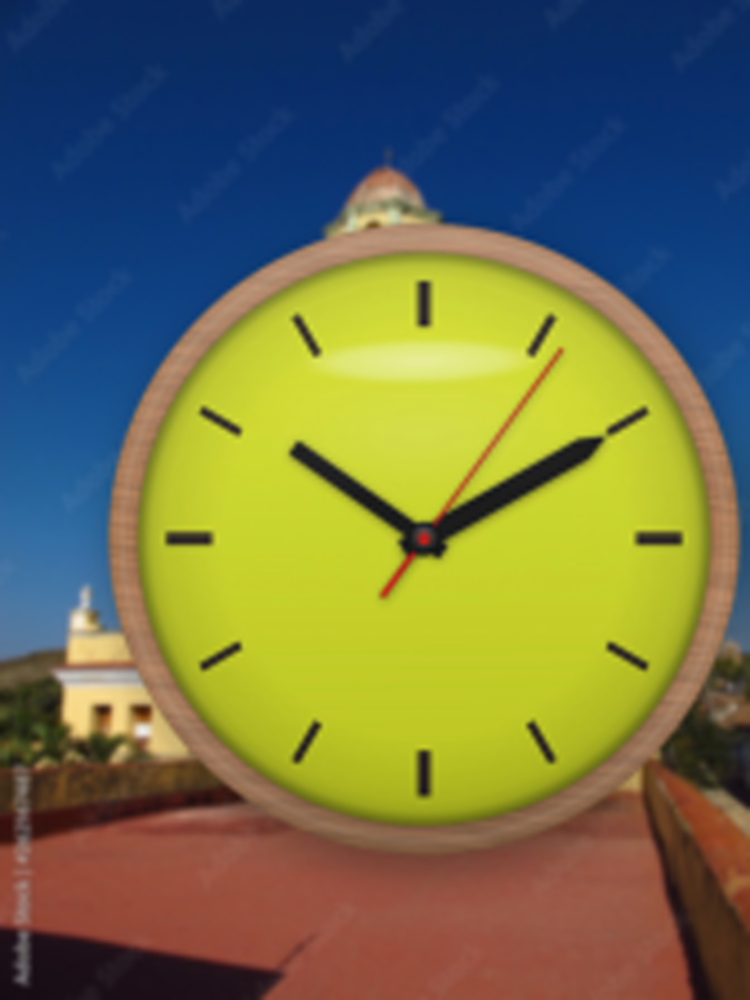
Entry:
10,10,06
